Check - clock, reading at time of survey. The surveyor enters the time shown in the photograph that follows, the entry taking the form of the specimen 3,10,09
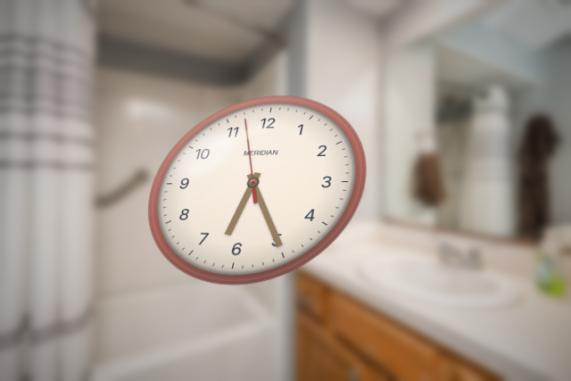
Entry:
6,24,57
